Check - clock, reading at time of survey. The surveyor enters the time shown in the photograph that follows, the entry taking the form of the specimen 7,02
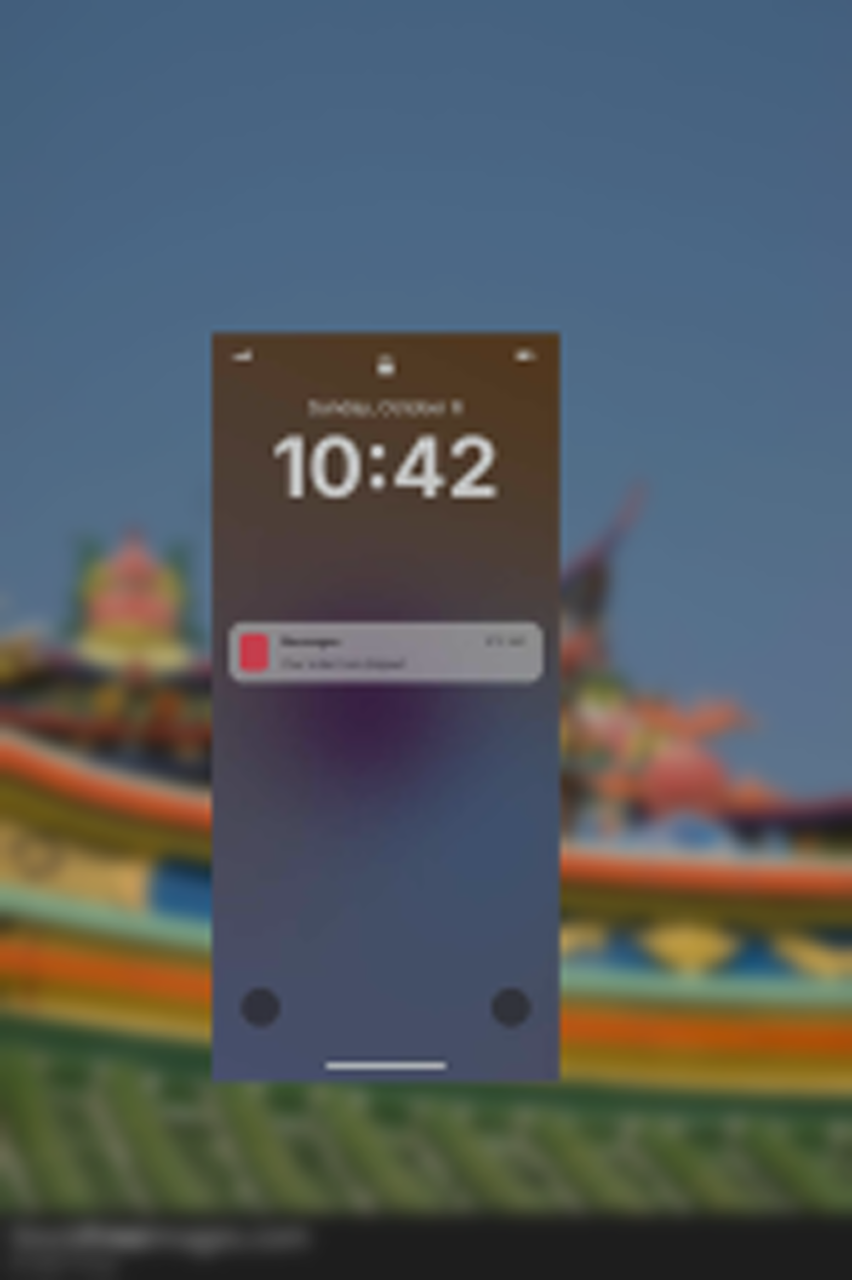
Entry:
10,42
